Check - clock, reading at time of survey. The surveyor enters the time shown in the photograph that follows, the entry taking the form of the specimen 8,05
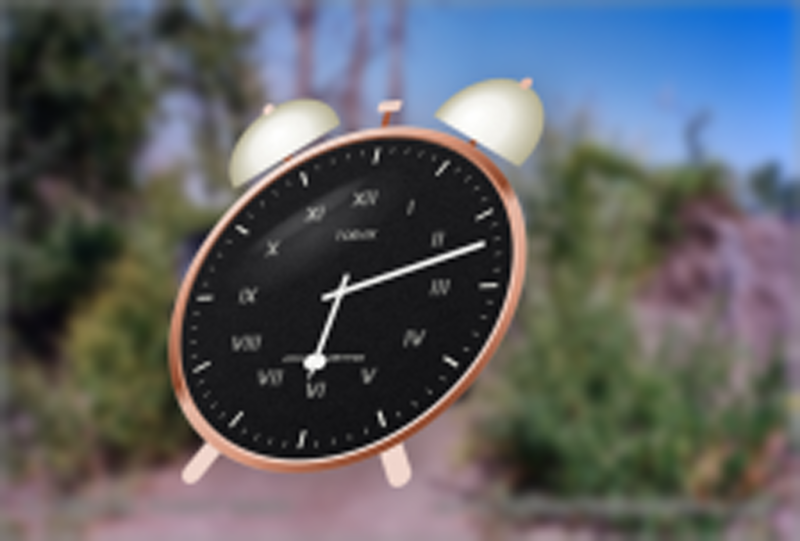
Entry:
6,12
